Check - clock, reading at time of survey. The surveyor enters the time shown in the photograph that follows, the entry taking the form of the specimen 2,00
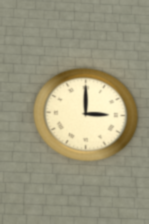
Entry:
3,00
